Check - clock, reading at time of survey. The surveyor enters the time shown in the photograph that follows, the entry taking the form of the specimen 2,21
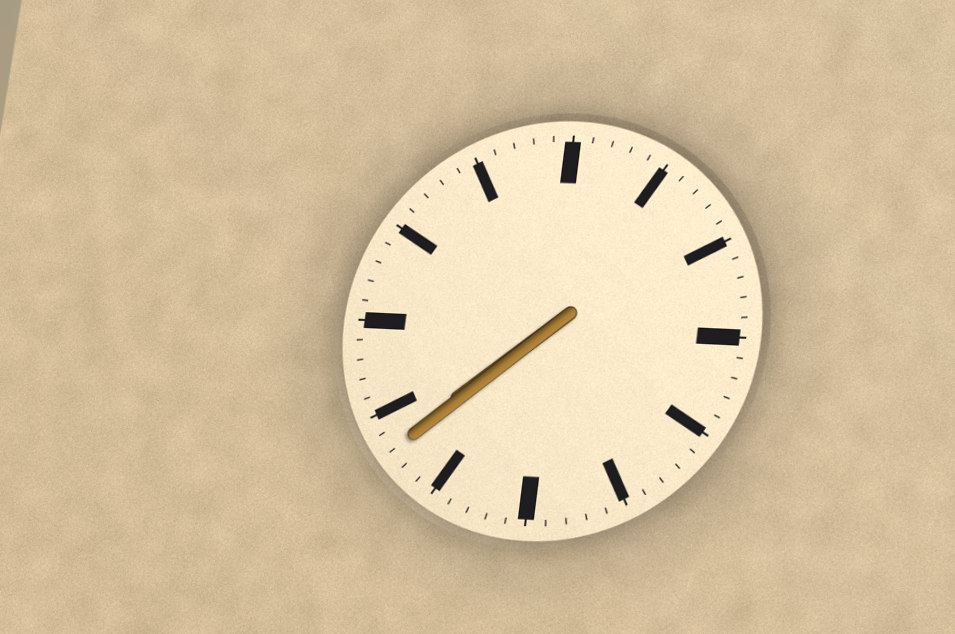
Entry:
7,38
